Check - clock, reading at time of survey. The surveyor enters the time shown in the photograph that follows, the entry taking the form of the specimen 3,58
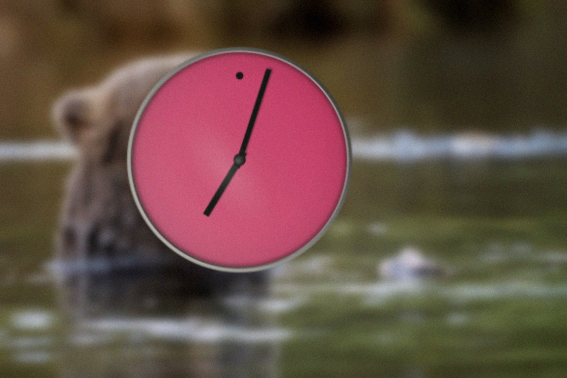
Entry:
7,03
